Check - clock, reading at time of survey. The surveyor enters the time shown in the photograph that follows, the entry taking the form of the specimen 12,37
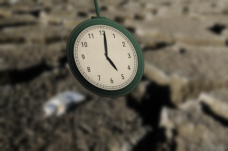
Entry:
5,01
